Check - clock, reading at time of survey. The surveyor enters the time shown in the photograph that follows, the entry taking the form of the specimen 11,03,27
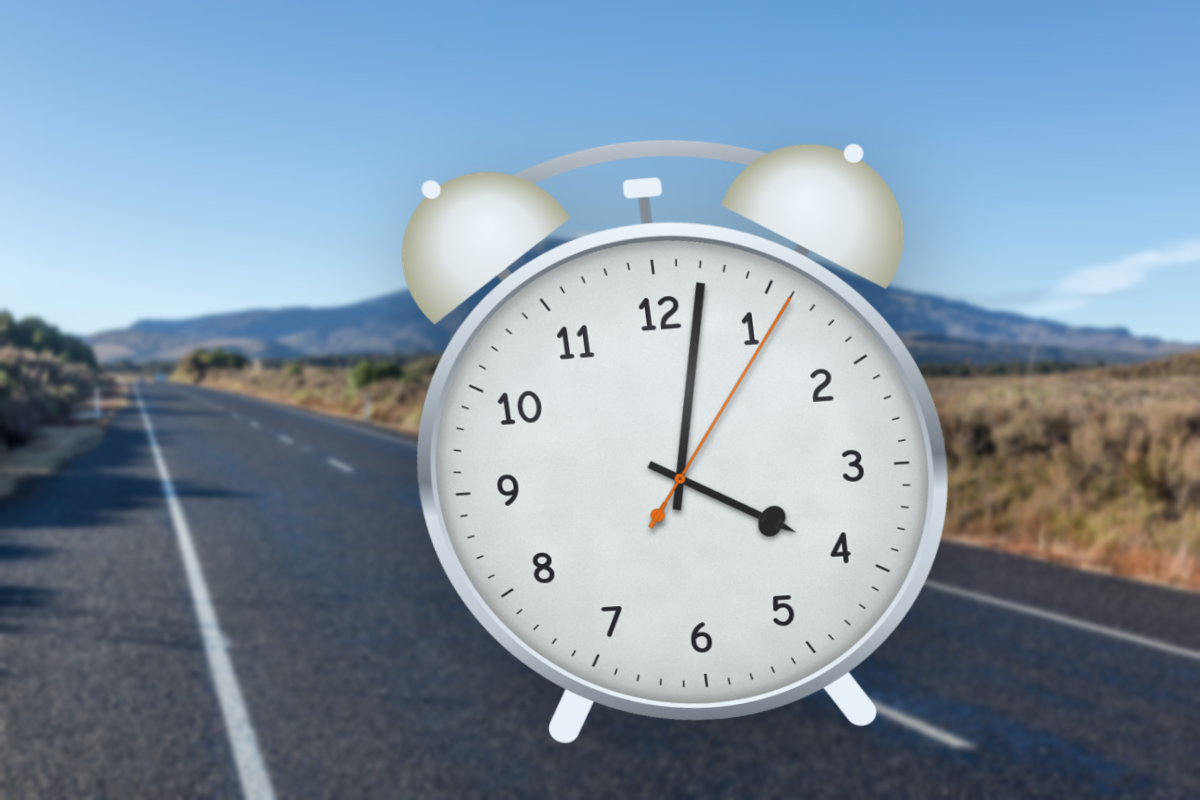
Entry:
4,02,06
